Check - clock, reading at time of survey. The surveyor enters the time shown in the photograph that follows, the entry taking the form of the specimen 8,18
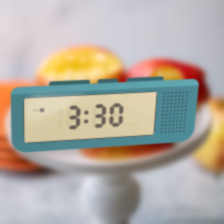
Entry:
3,30
